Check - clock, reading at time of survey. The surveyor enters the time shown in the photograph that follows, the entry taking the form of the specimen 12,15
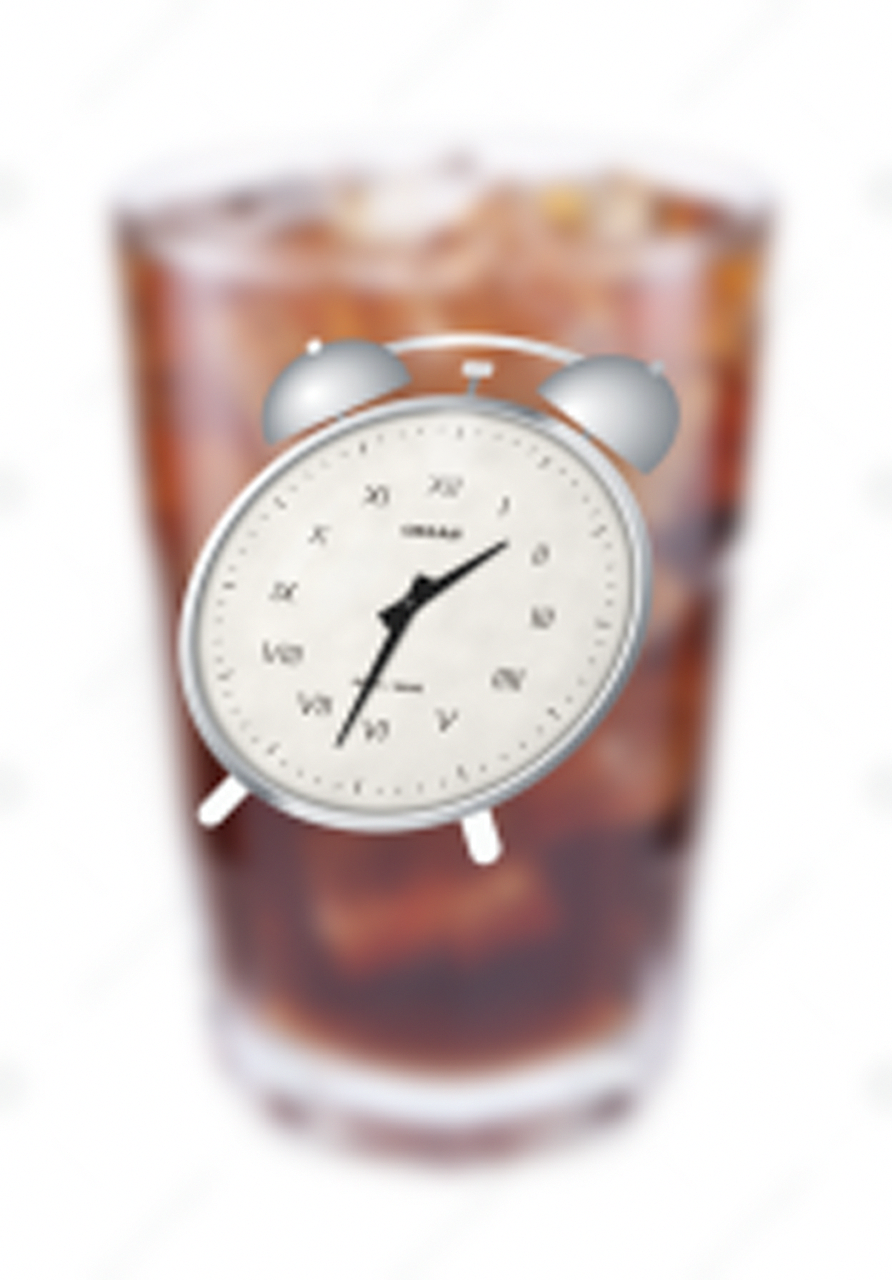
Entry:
1,32
